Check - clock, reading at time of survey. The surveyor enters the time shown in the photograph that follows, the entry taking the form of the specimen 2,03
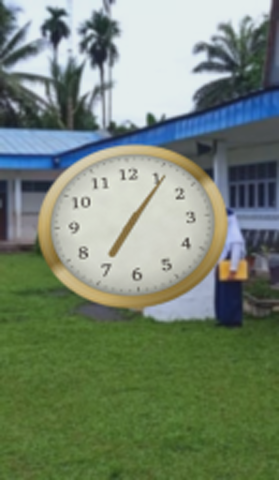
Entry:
7,06
